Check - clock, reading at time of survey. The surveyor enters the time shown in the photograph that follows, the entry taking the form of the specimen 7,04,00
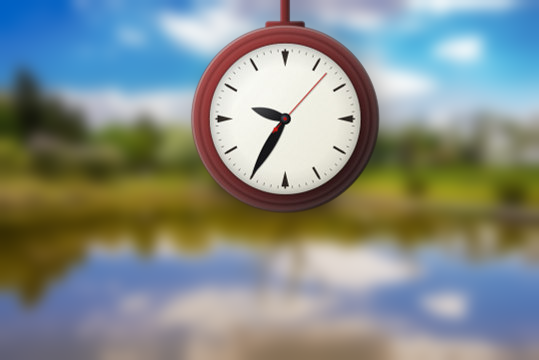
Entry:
9,35,07
